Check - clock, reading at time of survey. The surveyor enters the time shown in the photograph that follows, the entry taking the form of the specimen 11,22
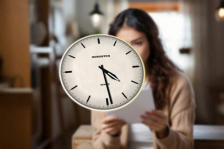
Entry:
4,29
